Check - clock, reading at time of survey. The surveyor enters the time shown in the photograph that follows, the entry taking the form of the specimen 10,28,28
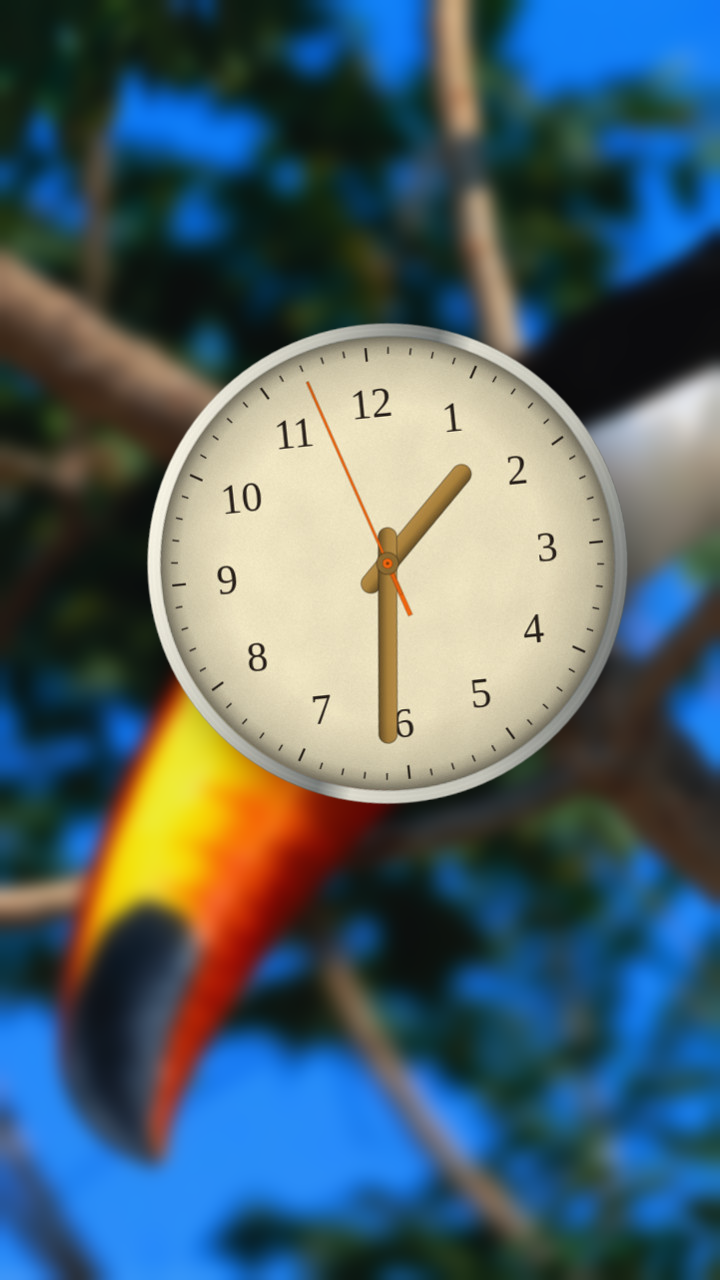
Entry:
1,30,57
